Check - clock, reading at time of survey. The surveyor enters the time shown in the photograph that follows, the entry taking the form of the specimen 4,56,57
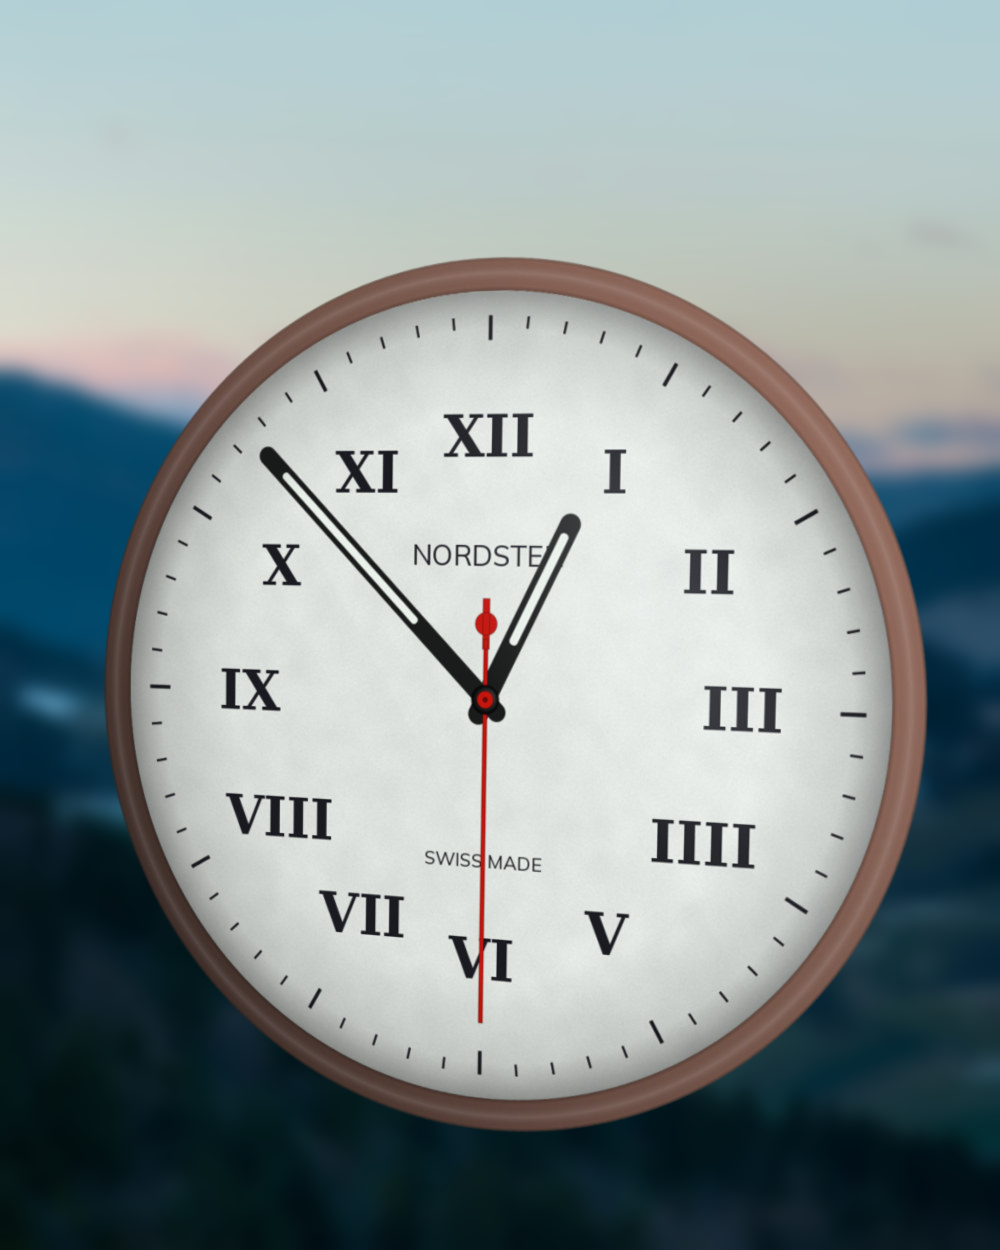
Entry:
12,52,30
